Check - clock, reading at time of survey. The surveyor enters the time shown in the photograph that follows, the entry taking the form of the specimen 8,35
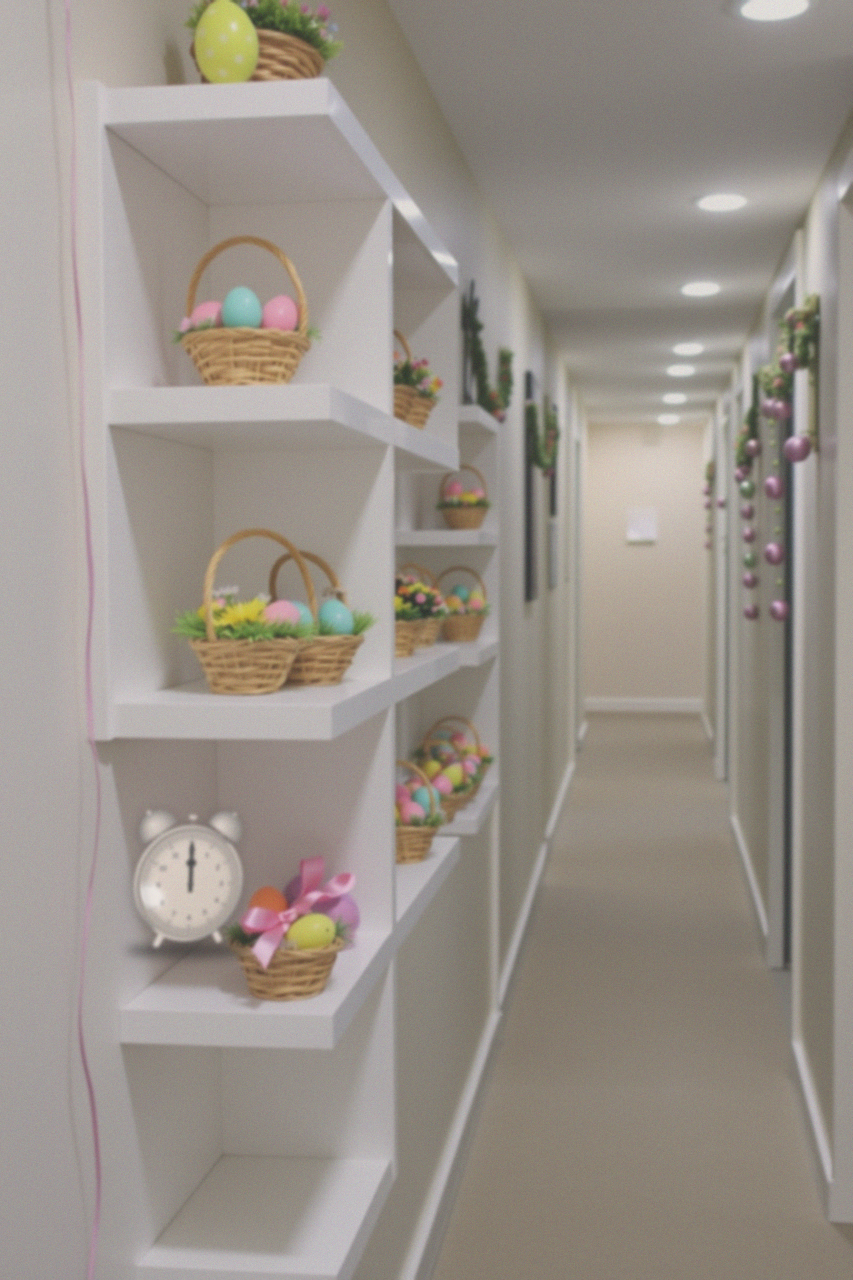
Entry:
12,00
